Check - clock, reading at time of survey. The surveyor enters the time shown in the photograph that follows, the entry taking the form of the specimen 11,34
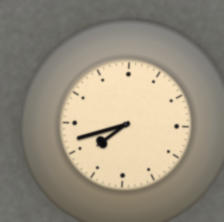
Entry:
7,42
